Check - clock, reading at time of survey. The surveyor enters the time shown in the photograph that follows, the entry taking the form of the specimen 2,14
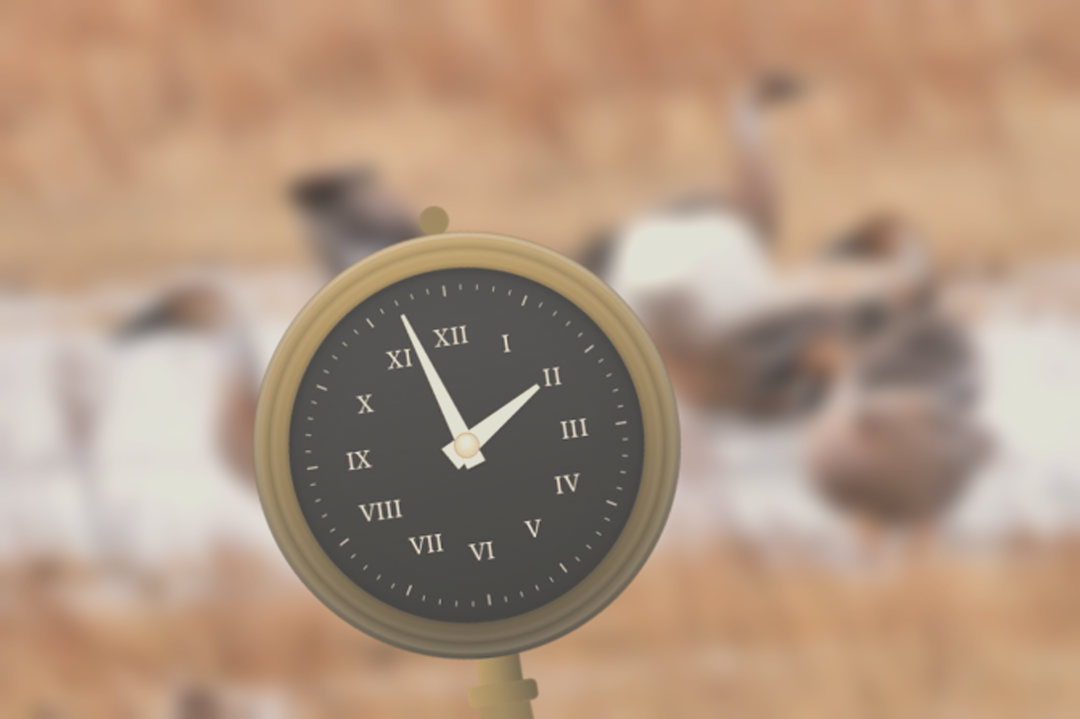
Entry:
1,57
